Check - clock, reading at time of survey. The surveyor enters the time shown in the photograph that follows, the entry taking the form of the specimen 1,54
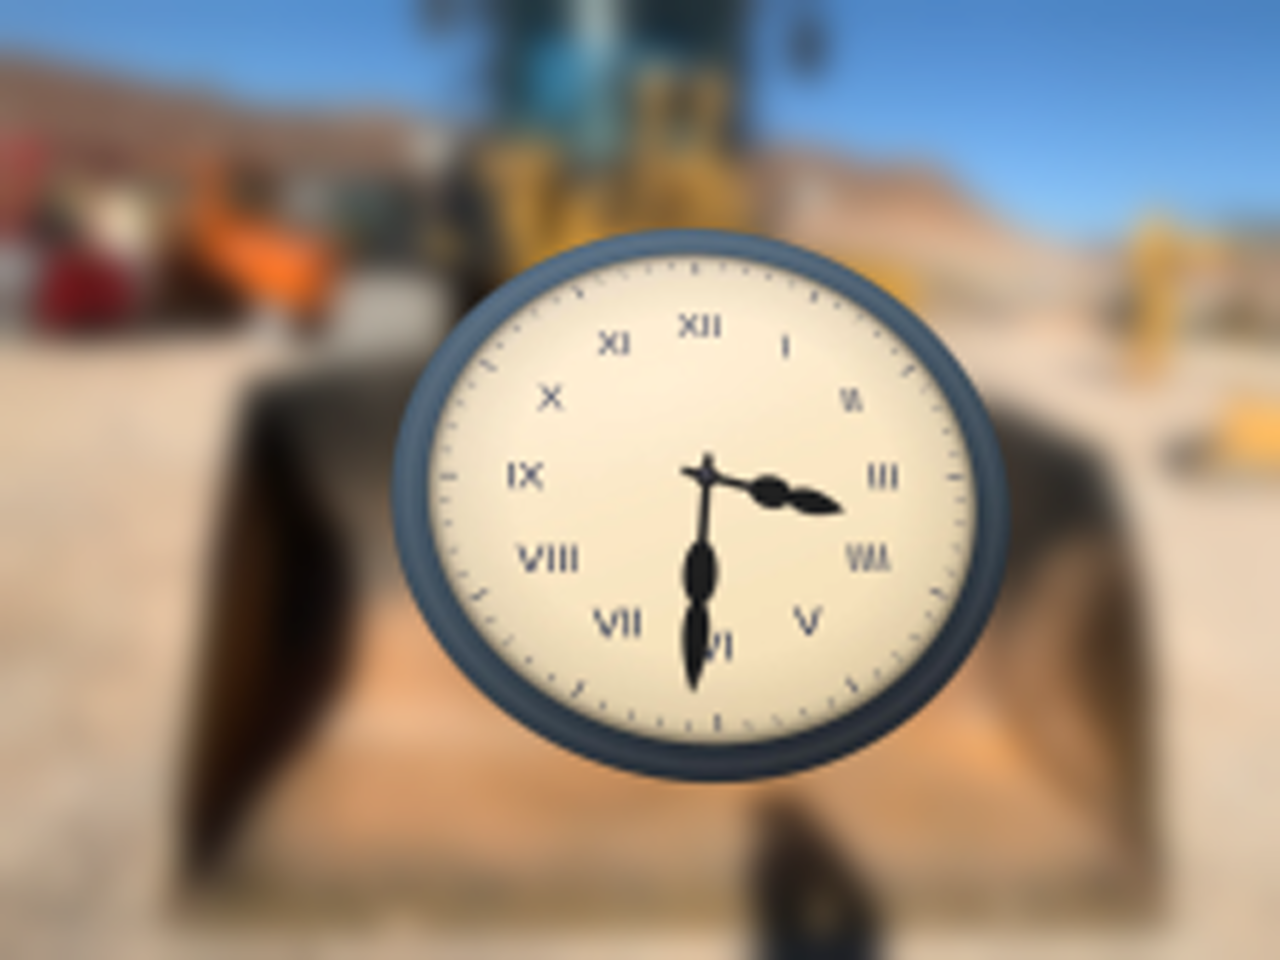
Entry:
3,31
